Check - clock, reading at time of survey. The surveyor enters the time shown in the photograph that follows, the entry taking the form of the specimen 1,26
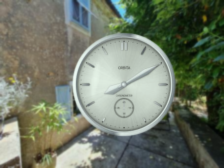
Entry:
8,10
